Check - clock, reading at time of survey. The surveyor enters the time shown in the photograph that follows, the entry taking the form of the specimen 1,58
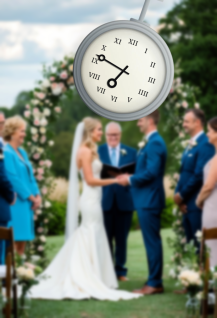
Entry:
6,47
